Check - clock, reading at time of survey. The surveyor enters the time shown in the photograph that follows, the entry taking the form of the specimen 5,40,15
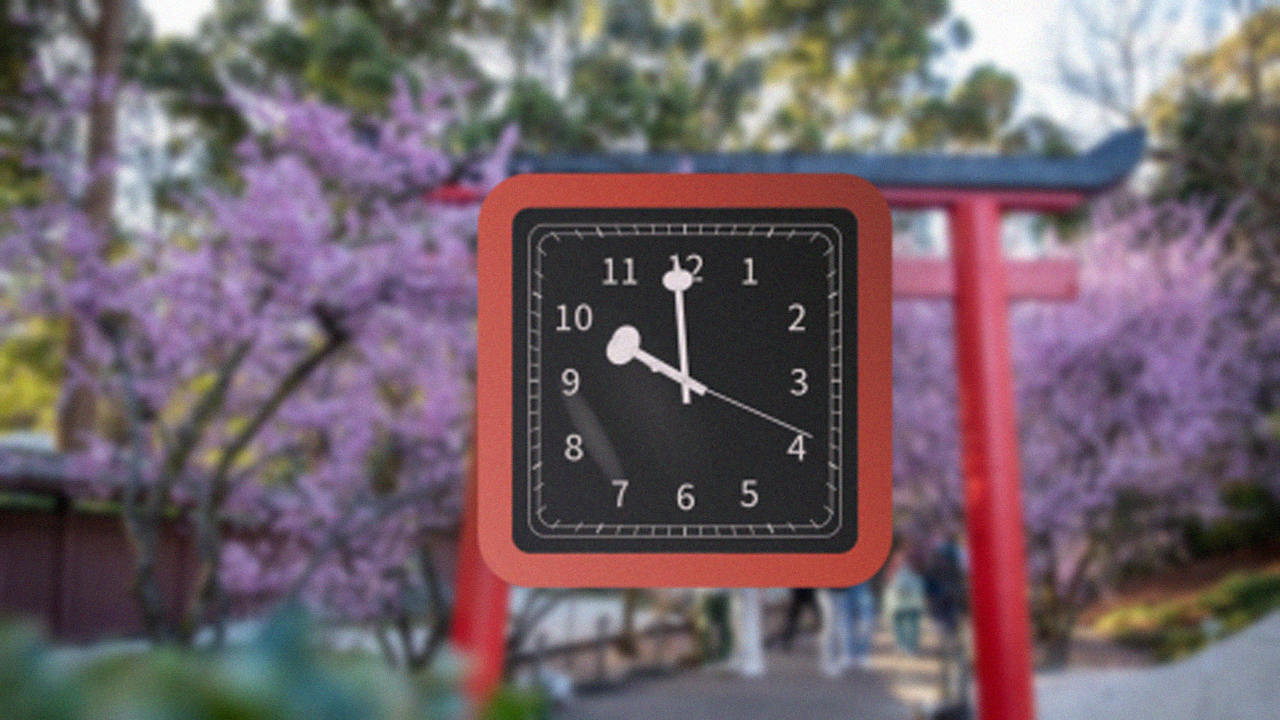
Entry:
9,59,19
